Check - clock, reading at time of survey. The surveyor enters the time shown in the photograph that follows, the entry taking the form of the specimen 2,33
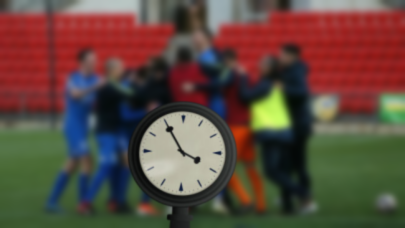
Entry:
3,55
